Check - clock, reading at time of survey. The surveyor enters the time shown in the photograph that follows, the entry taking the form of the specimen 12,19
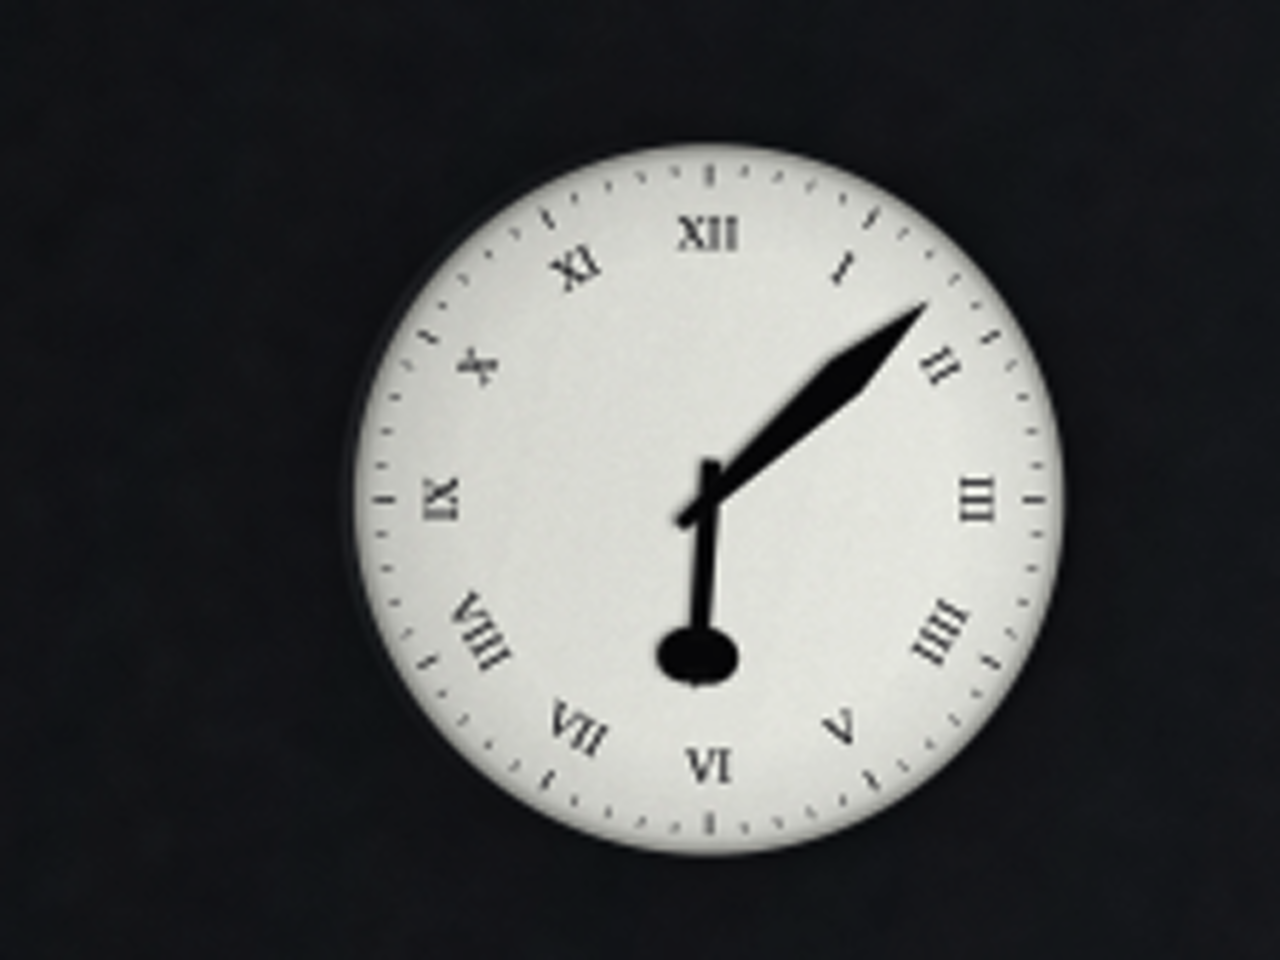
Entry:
6,08
